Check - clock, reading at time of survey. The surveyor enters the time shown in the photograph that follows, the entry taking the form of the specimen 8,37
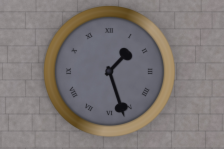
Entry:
1,27
